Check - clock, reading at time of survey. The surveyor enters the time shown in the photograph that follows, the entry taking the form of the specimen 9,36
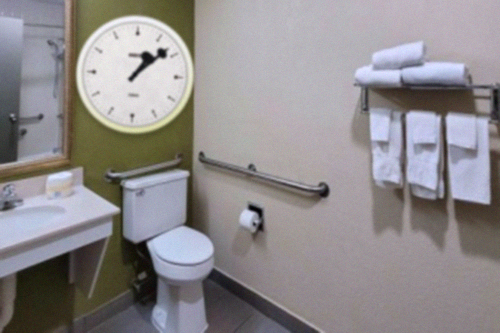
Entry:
1,08
